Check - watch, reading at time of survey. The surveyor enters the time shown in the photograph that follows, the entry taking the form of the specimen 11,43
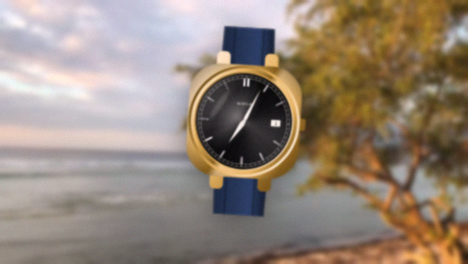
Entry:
7,04
